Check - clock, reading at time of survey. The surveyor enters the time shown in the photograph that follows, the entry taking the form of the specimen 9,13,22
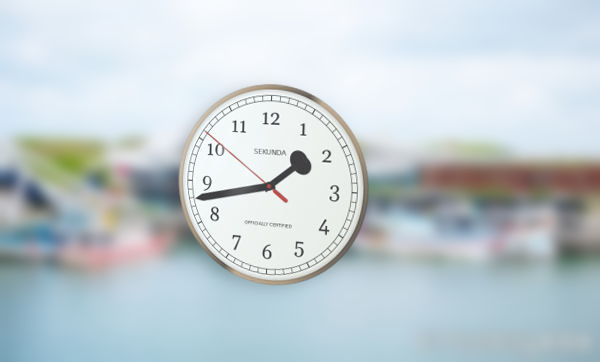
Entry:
1,42,51
